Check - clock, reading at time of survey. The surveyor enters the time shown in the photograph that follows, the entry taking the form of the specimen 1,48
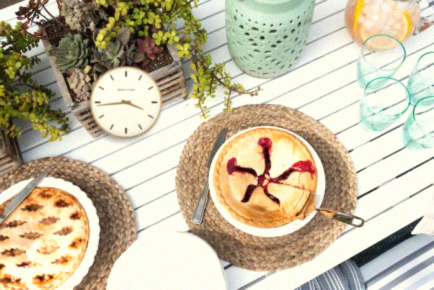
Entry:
3,44
